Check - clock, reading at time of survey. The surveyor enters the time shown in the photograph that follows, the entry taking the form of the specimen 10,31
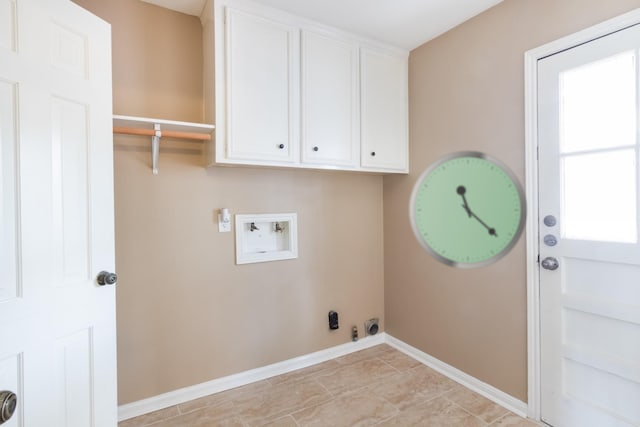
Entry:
11,22
